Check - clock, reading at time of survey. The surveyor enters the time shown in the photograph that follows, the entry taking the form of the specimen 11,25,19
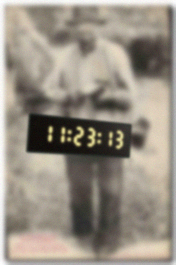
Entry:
11,23,13
